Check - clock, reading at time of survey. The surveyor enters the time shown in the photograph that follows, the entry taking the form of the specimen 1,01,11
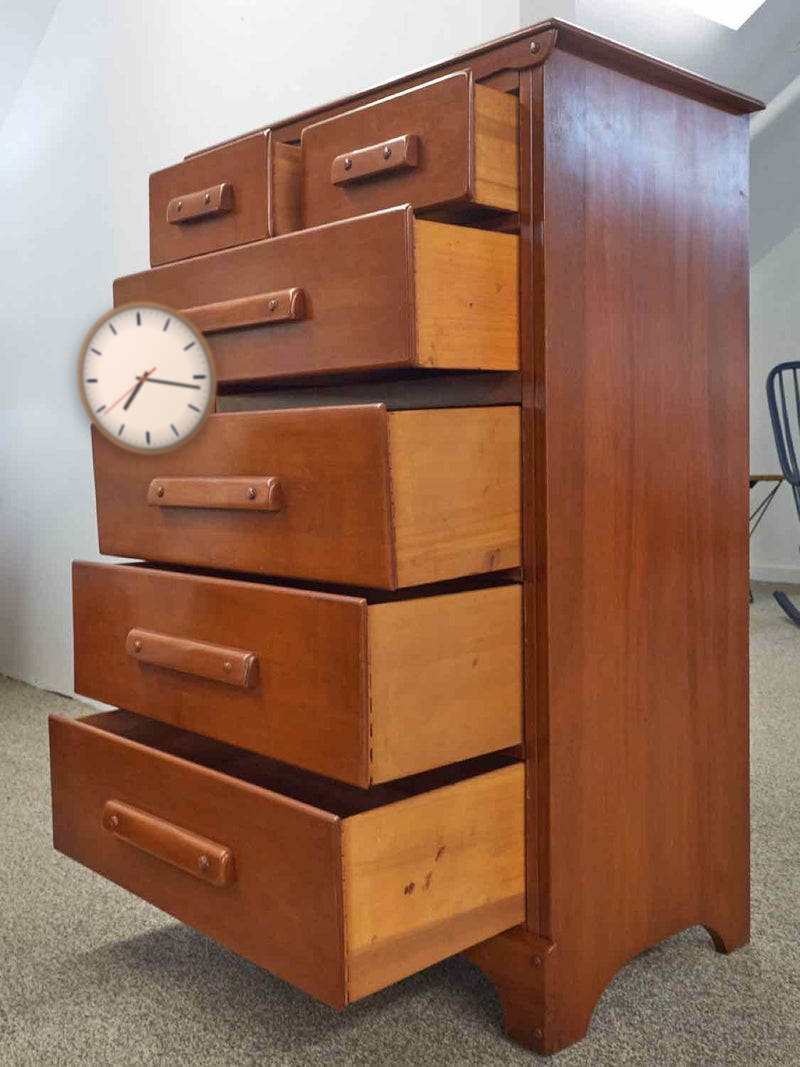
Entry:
7,16,39
